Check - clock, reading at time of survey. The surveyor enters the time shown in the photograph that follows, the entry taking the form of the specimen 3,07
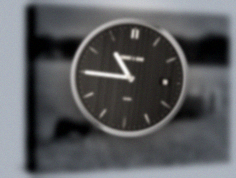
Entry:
10,45
